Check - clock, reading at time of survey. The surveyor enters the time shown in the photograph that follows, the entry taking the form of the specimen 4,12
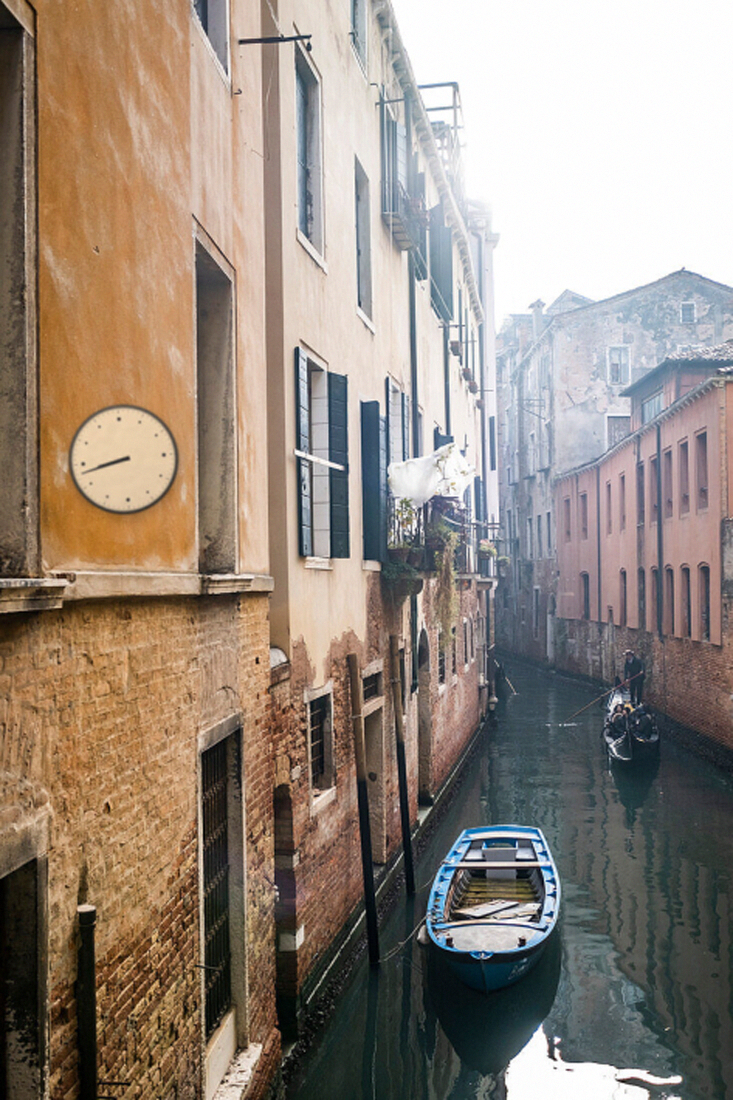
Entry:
8,43
